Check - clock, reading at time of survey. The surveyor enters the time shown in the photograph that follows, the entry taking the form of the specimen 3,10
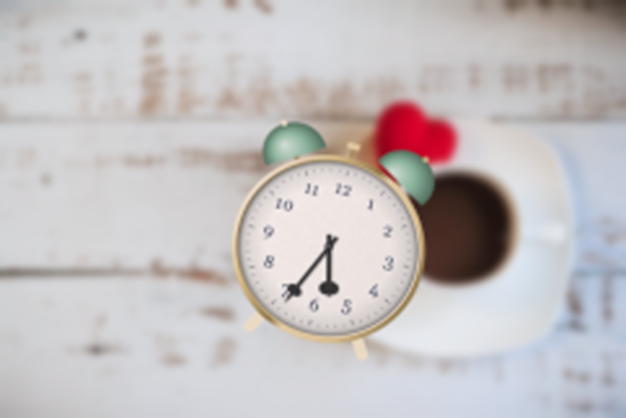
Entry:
5,34
